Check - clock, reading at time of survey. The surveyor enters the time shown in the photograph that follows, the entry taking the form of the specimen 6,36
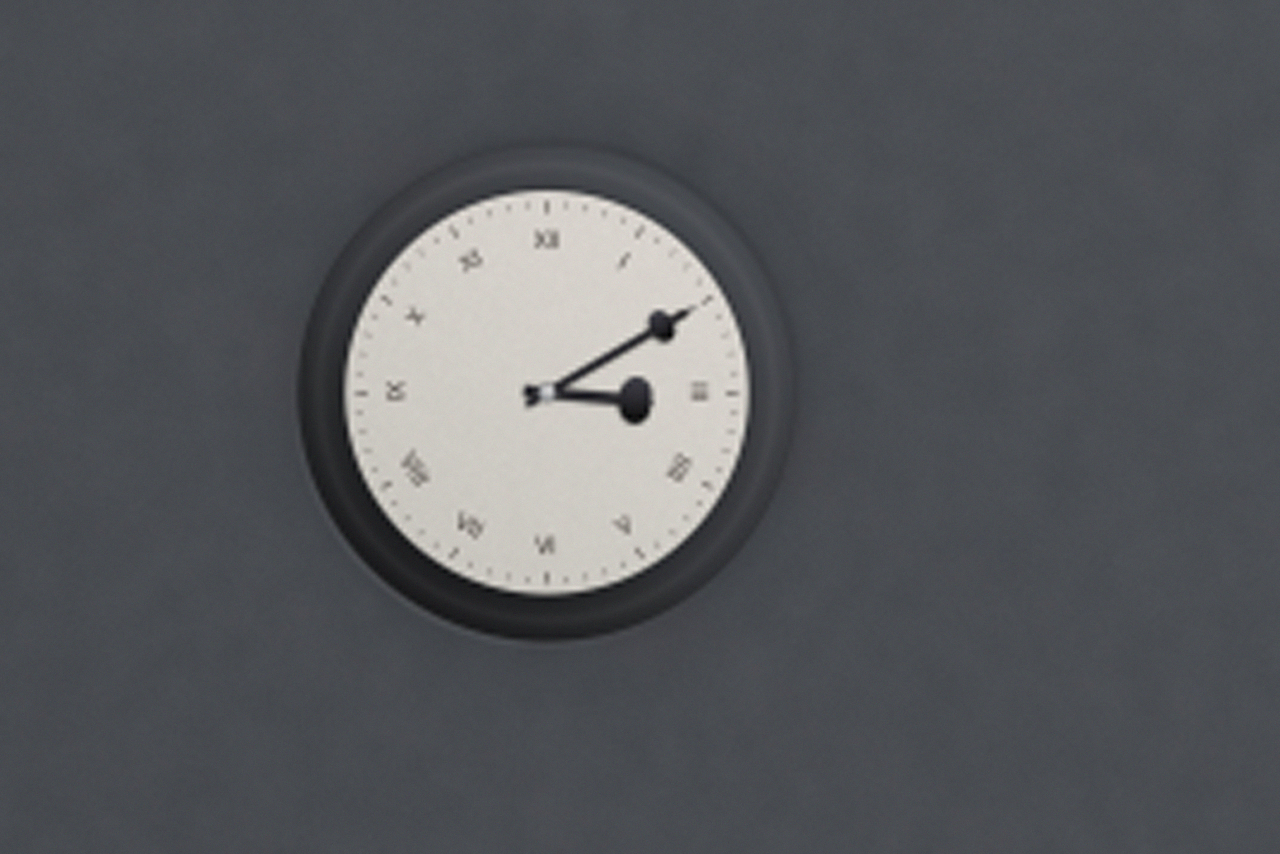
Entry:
3,10
